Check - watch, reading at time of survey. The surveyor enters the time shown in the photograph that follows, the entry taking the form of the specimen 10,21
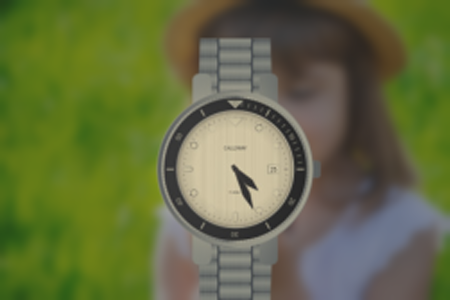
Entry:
4,26
